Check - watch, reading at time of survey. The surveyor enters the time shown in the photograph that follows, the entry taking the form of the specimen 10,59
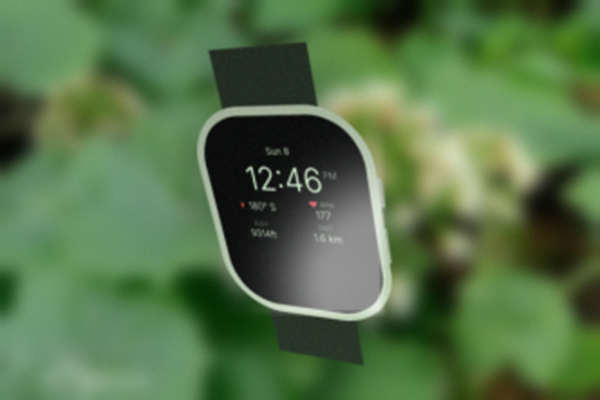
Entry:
12,46
